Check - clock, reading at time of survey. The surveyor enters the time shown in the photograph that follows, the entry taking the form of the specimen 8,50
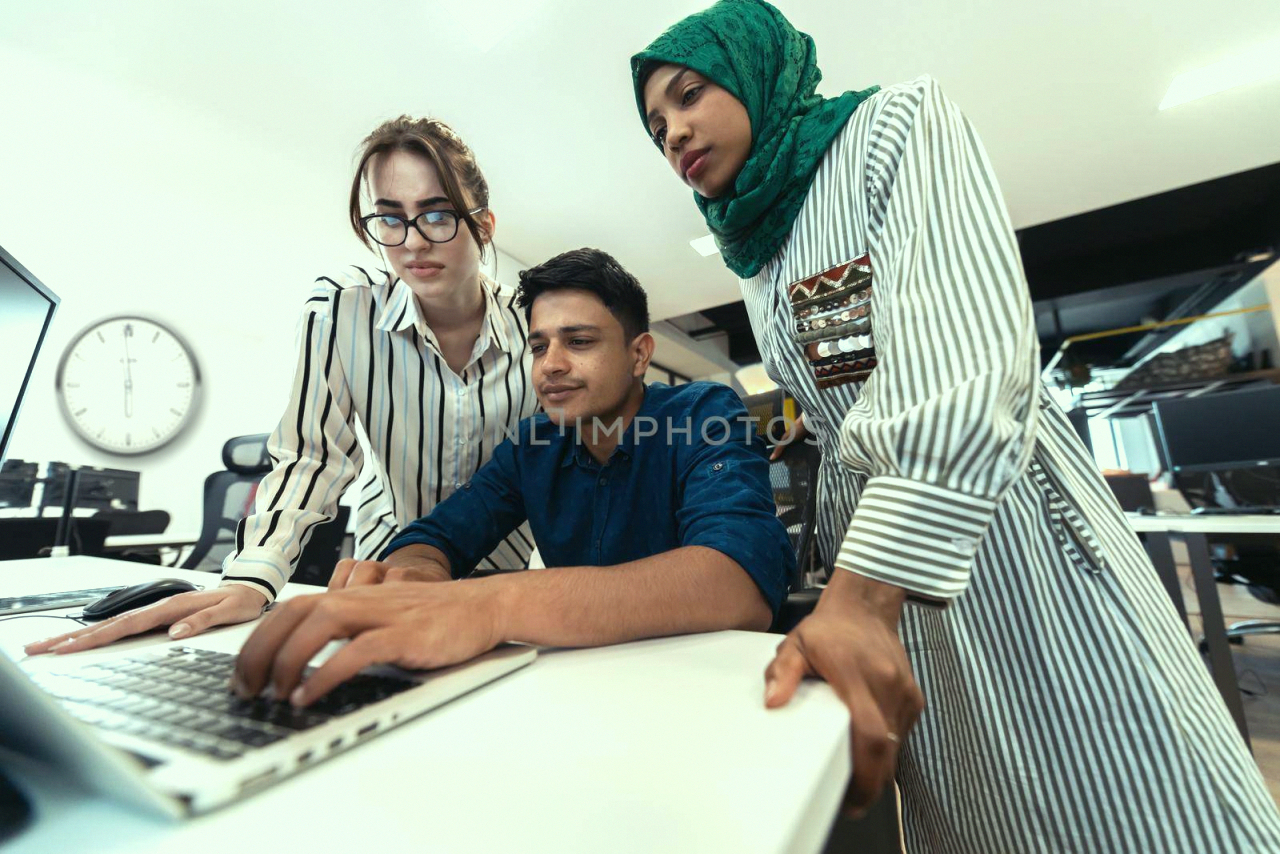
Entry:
5,59
